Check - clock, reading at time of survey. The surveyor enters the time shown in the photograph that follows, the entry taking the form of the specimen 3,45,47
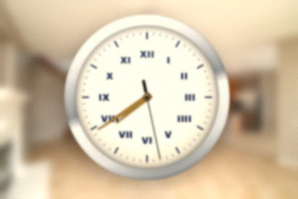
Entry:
7,39,28
